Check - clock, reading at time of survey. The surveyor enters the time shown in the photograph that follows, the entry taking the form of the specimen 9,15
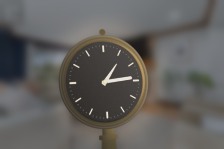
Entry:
1,14
